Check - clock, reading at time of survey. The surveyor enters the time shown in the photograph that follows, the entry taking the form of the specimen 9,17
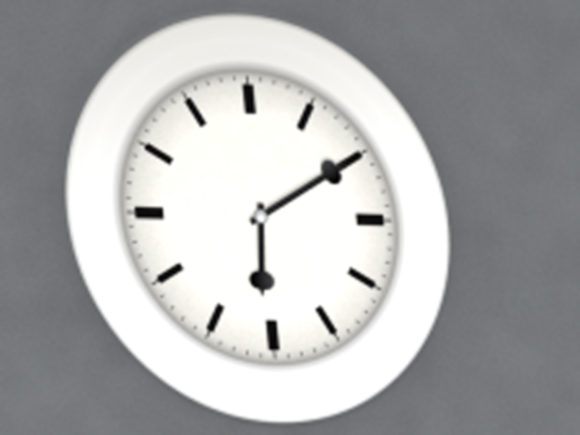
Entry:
6,10
